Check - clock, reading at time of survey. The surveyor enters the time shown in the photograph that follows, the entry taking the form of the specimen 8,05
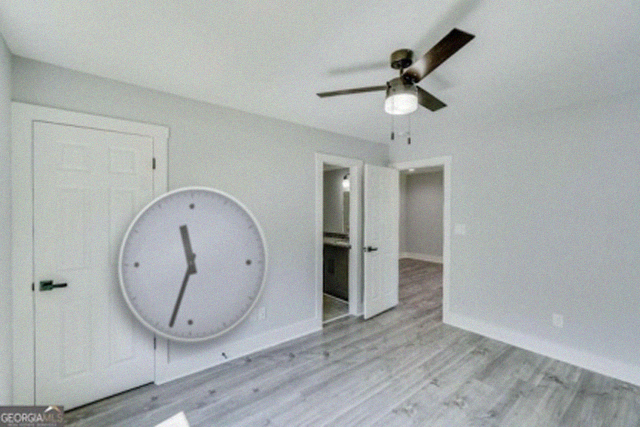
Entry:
11,33
